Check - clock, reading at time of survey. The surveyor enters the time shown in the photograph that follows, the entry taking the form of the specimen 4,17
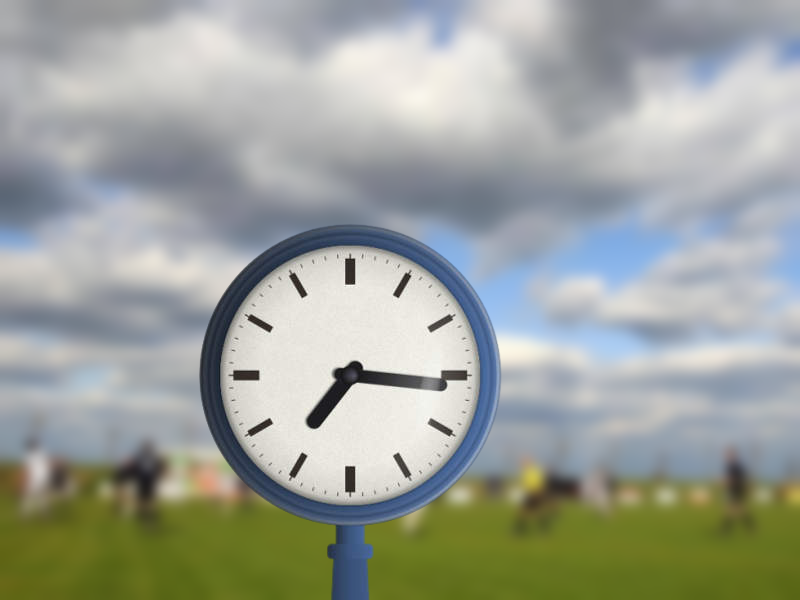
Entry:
7,16
